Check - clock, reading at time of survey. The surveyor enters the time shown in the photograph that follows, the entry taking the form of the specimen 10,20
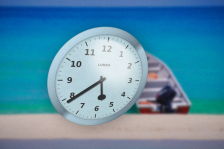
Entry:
5,39
